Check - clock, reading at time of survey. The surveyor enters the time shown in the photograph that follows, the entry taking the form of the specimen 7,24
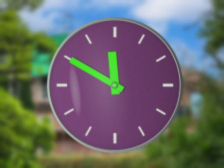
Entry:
11,50
